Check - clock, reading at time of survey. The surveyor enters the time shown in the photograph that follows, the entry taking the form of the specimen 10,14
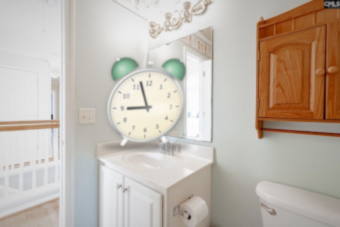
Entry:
8,57
